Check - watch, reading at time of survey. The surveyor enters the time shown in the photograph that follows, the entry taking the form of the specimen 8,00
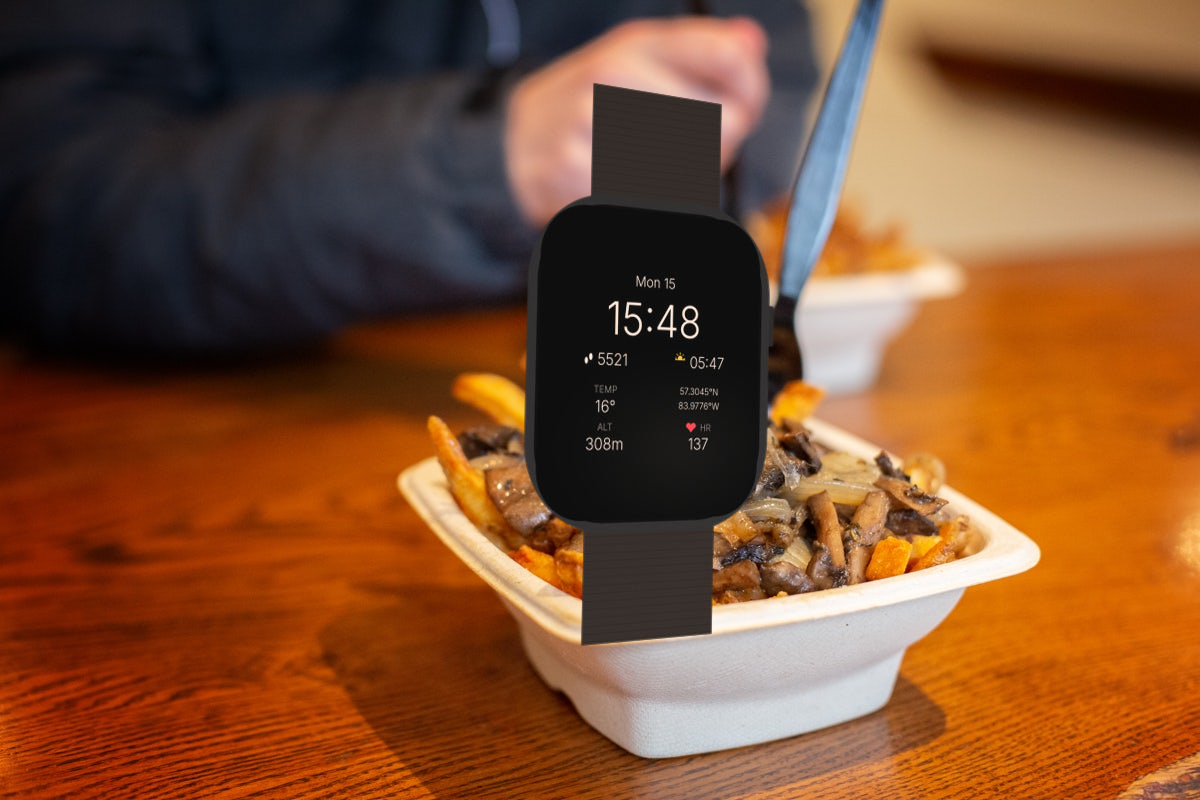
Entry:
15,48
